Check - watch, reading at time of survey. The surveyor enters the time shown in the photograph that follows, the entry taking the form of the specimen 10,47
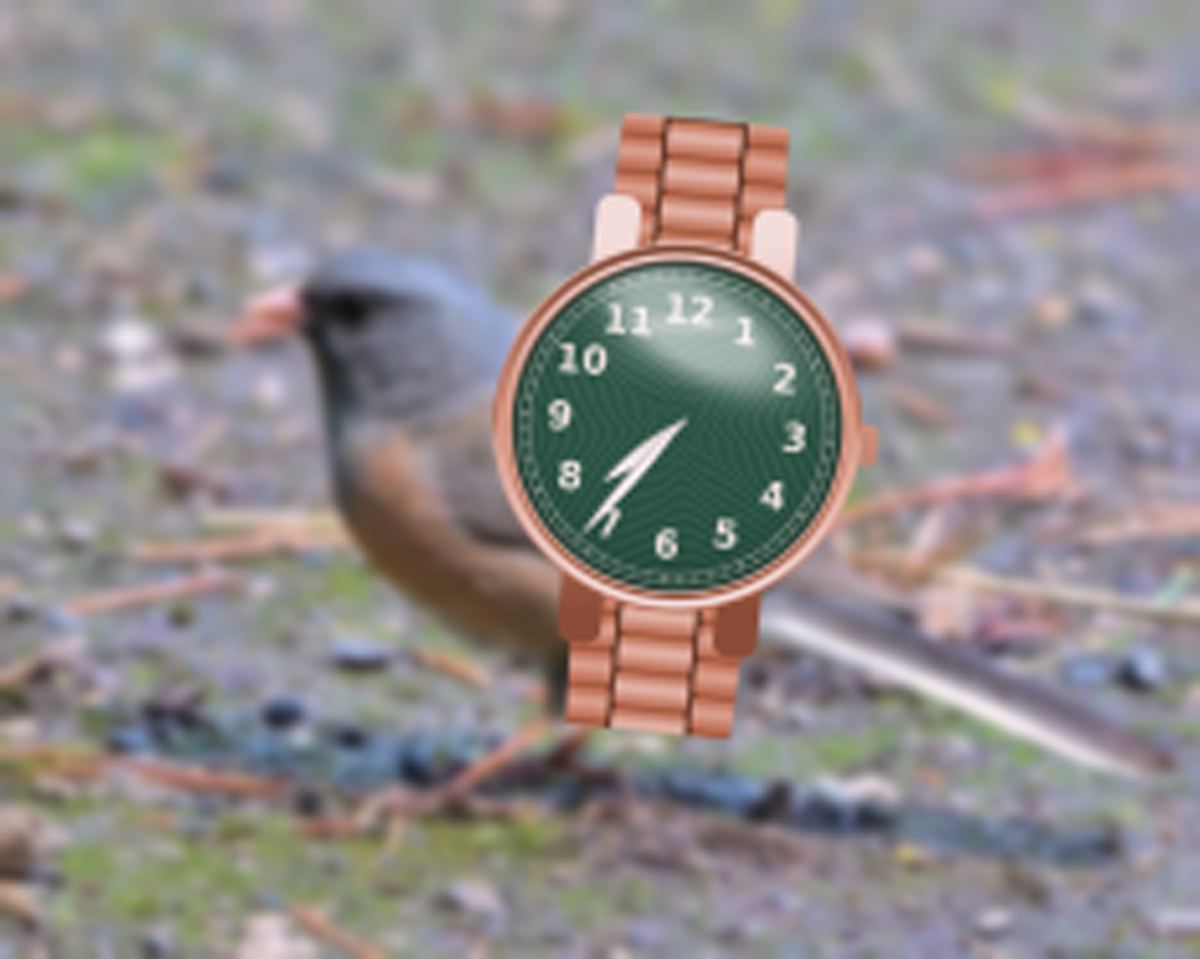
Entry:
7,36
